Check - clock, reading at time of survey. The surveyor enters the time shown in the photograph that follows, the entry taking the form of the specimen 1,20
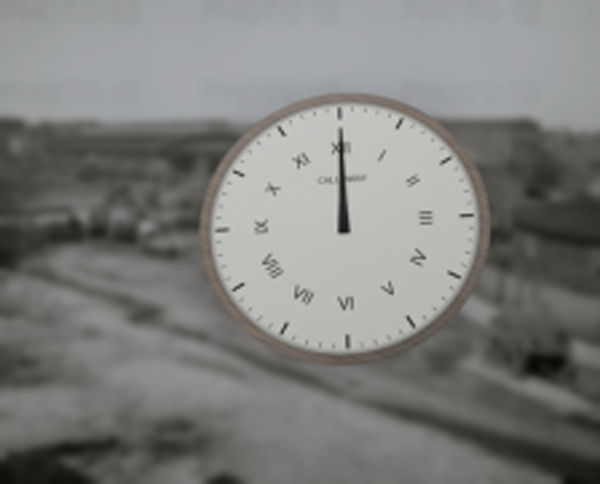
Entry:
12,00
